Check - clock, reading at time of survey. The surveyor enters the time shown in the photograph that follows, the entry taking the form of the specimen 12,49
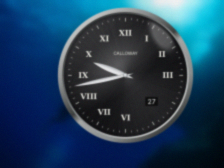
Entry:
9,43
